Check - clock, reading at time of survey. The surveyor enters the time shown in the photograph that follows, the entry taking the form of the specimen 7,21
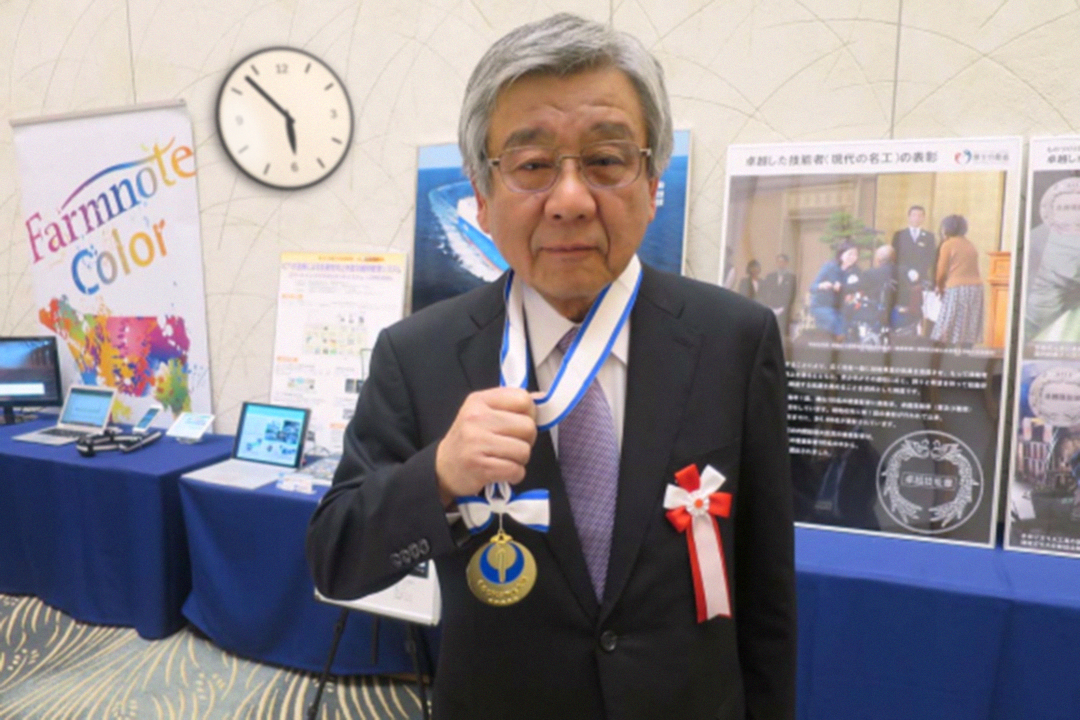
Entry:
5,53
